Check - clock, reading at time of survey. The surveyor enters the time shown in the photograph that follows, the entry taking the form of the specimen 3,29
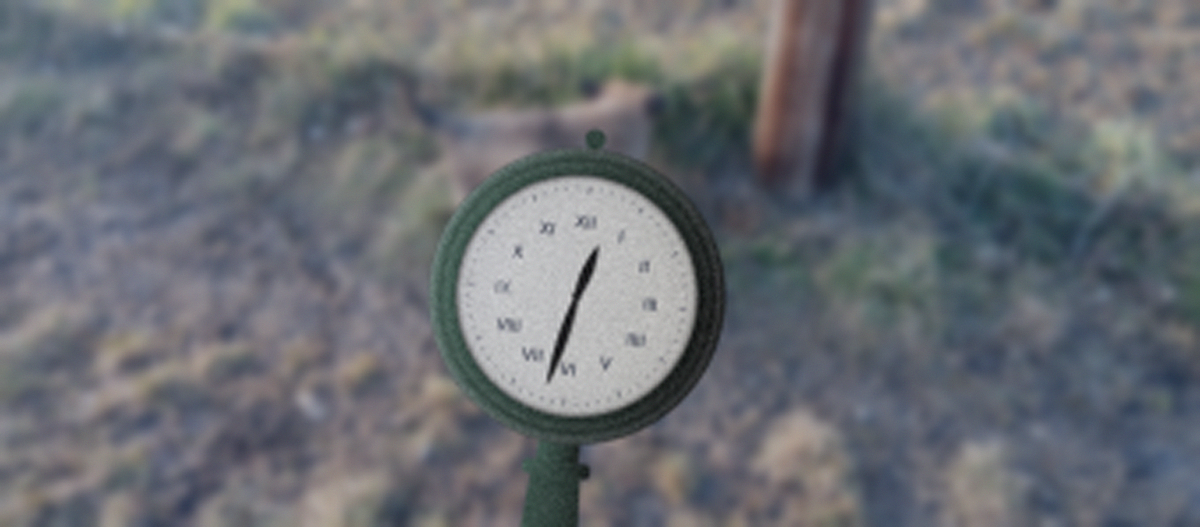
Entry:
12,32
